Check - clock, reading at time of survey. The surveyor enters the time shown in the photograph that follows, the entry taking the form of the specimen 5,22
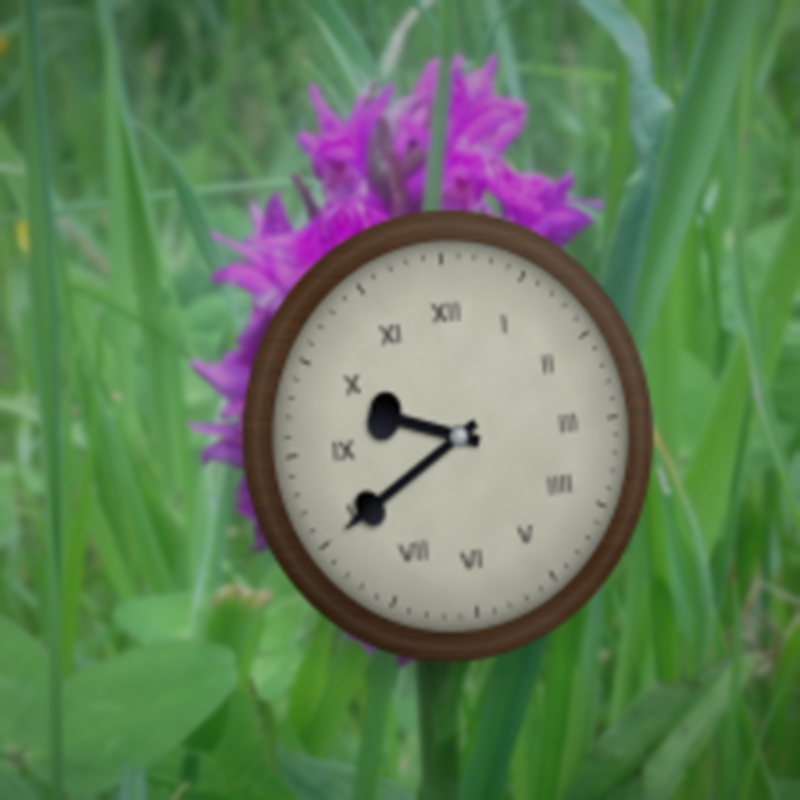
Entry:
9,40
